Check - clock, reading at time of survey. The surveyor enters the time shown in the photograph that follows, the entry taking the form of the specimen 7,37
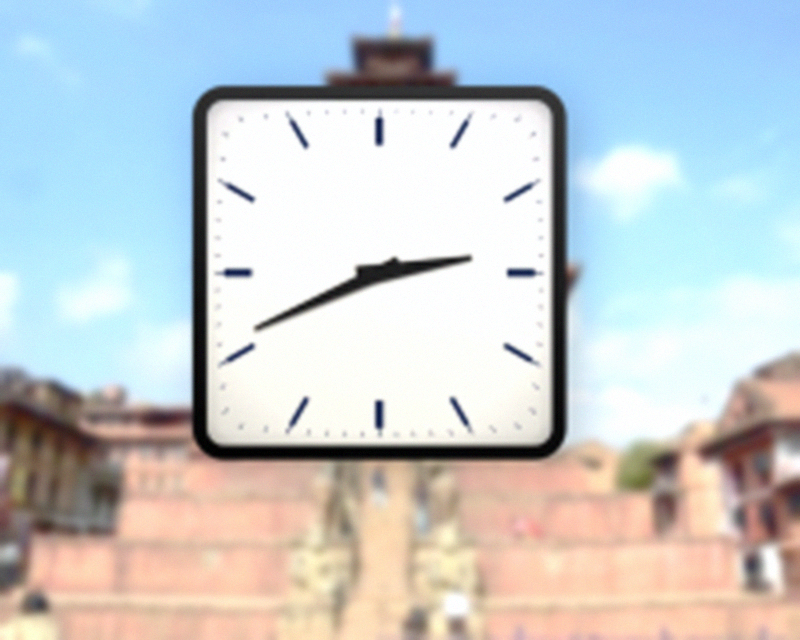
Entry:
2,41
